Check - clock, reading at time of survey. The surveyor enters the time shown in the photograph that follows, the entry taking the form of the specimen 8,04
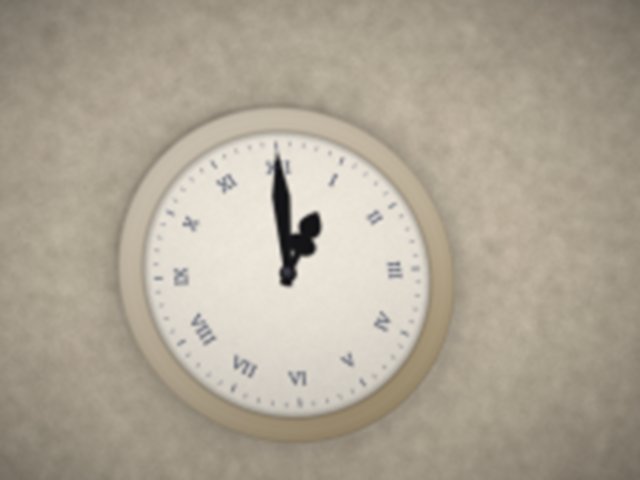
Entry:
1,00
